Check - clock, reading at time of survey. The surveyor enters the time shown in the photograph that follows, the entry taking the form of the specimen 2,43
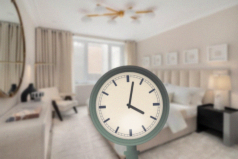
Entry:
4,02
